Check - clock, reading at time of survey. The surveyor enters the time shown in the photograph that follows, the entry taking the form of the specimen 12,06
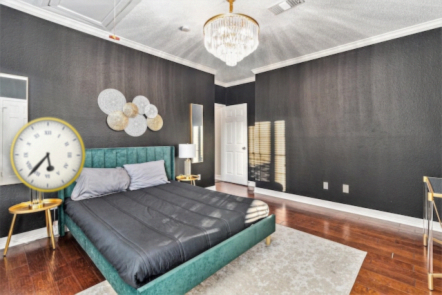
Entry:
5,37
